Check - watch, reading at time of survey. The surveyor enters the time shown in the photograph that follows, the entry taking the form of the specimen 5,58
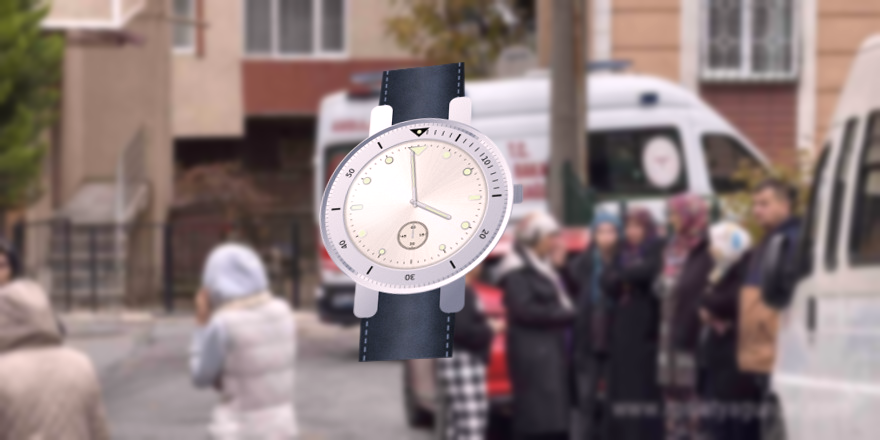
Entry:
3,59
